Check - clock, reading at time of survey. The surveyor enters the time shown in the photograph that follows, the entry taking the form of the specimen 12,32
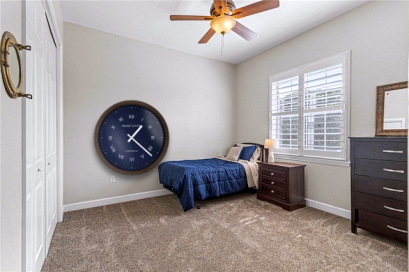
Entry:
1,22
